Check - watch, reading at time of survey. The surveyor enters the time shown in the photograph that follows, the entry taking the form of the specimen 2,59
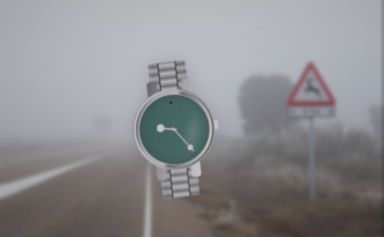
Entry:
9,24
